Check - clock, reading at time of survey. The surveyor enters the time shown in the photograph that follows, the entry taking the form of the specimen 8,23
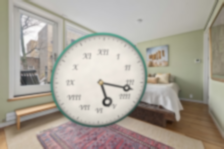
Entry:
5,17
